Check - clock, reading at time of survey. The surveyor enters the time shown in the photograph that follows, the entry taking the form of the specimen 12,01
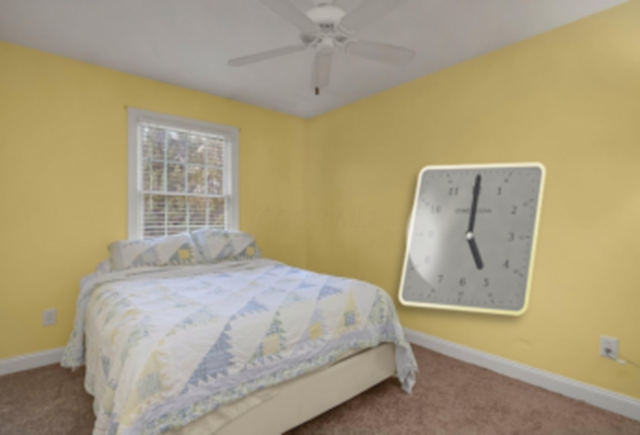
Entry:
5,00
